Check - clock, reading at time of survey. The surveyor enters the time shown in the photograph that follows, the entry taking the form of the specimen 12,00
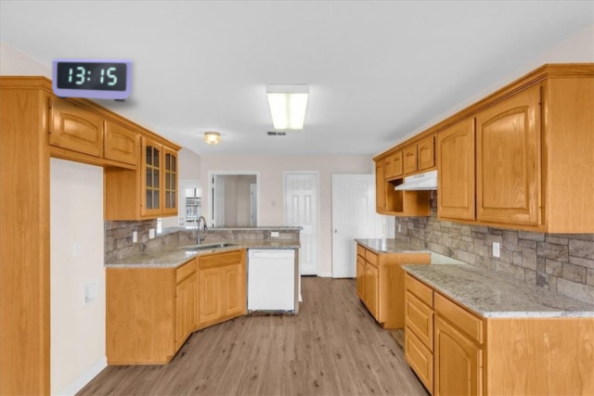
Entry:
13,15
